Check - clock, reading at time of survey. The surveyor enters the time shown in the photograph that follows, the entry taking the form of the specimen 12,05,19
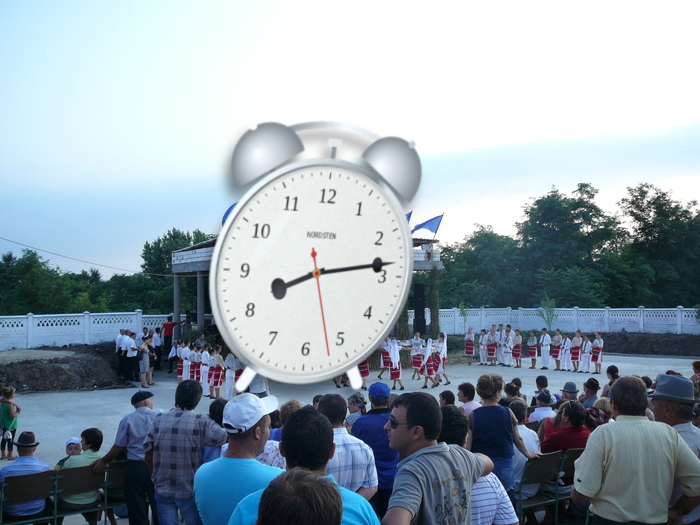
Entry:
8,13,27
